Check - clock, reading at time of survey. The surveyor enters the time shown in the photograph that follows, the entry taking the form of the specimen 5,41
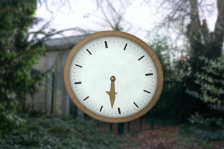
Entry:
6,32
